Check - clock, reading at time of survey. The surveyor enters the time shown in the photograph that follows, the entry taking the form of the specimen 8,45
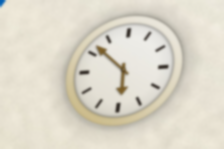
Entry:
5,52
